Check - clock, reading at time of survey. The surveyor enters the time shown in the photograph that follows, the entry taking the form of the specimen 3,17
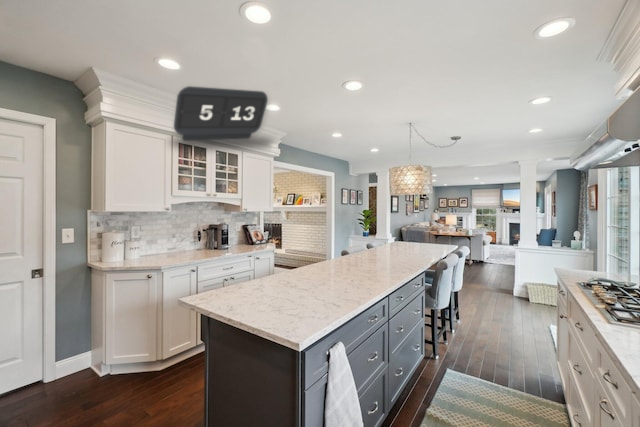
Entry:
5,13
